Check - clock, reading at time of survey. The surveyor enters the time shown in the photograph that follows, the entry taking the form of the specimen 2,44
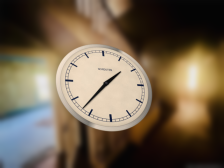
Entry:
1,37
